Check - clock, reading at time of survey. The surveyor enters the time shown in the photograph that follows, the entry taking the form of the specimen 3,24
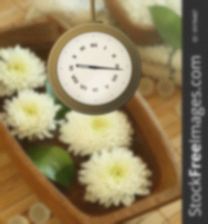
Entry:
9,16
